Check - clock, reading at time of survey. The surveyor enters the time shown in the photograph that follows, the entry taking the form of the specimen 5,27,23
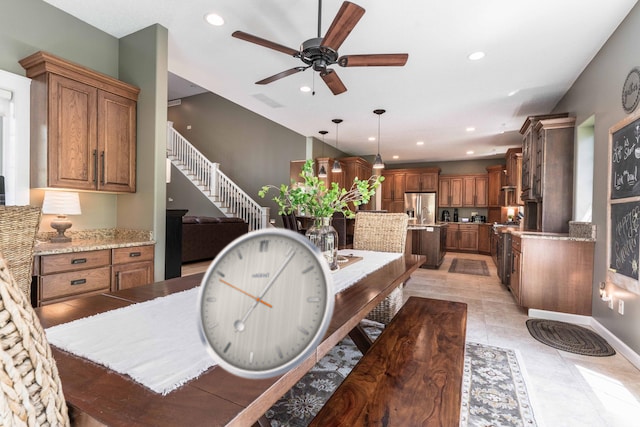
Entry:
7,05,49
